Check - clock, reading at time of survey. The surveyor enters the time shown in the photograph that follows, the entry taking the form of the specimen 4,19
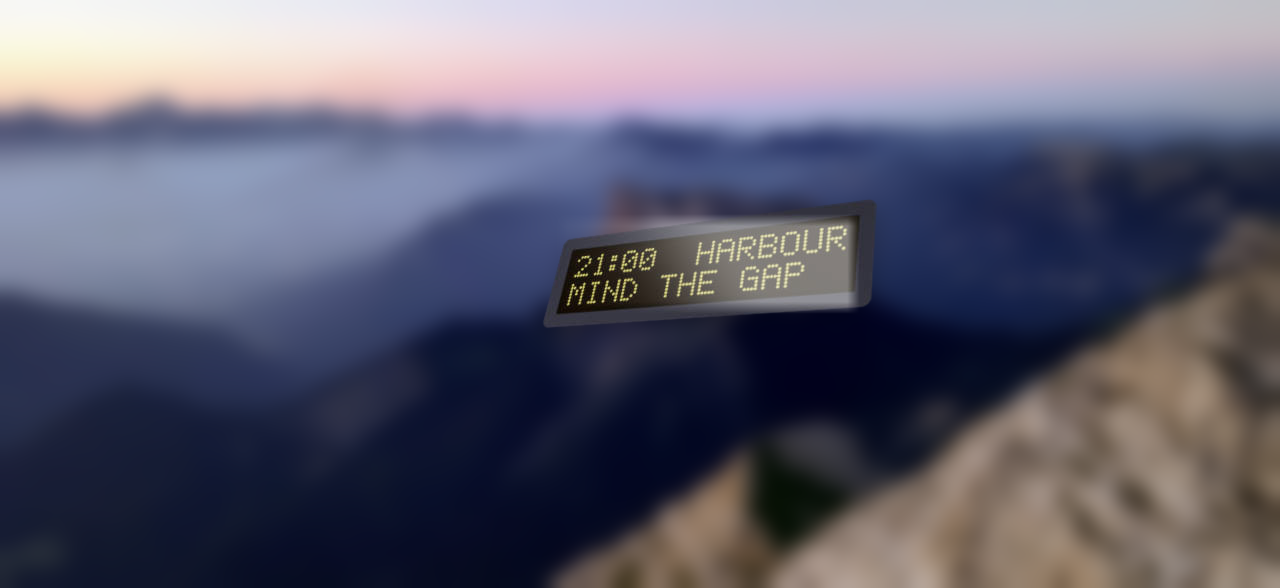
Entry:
21,00
